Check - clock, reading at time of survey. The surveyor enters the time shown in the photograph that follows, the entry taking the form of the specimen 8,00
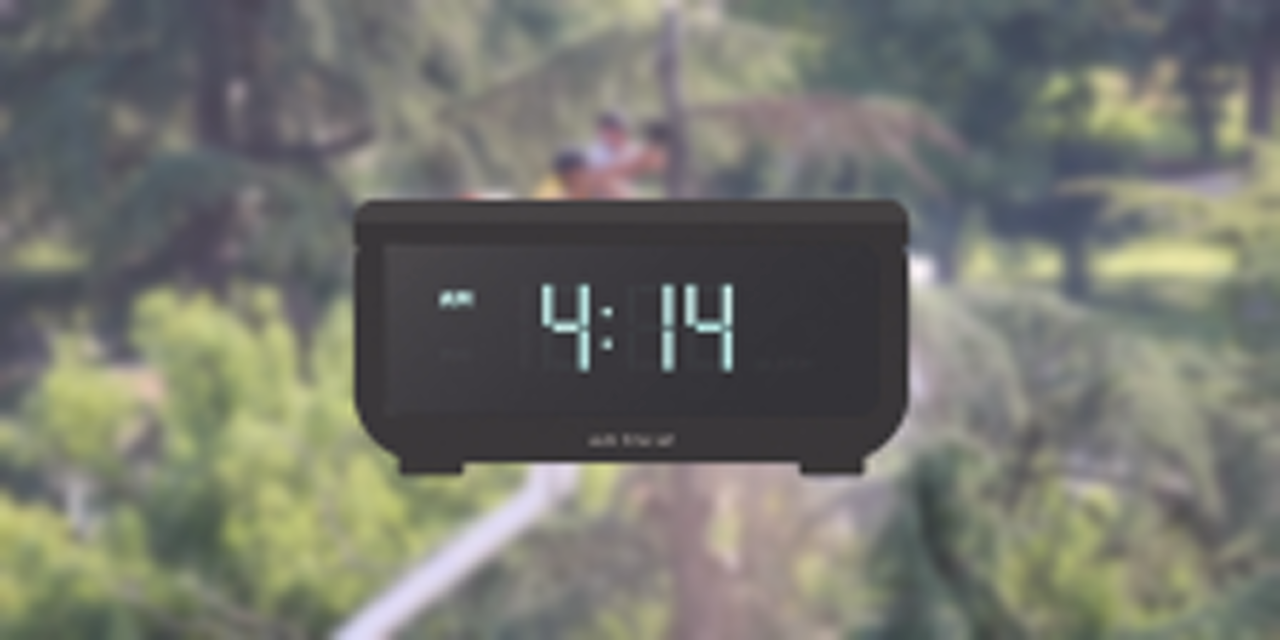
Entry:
4,14
